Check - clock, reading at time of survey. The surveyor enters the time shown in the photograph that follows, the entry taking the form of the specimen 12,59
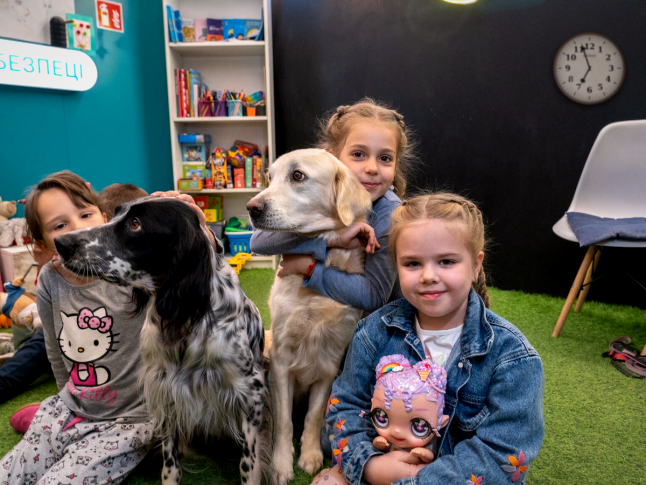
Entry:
6,57
